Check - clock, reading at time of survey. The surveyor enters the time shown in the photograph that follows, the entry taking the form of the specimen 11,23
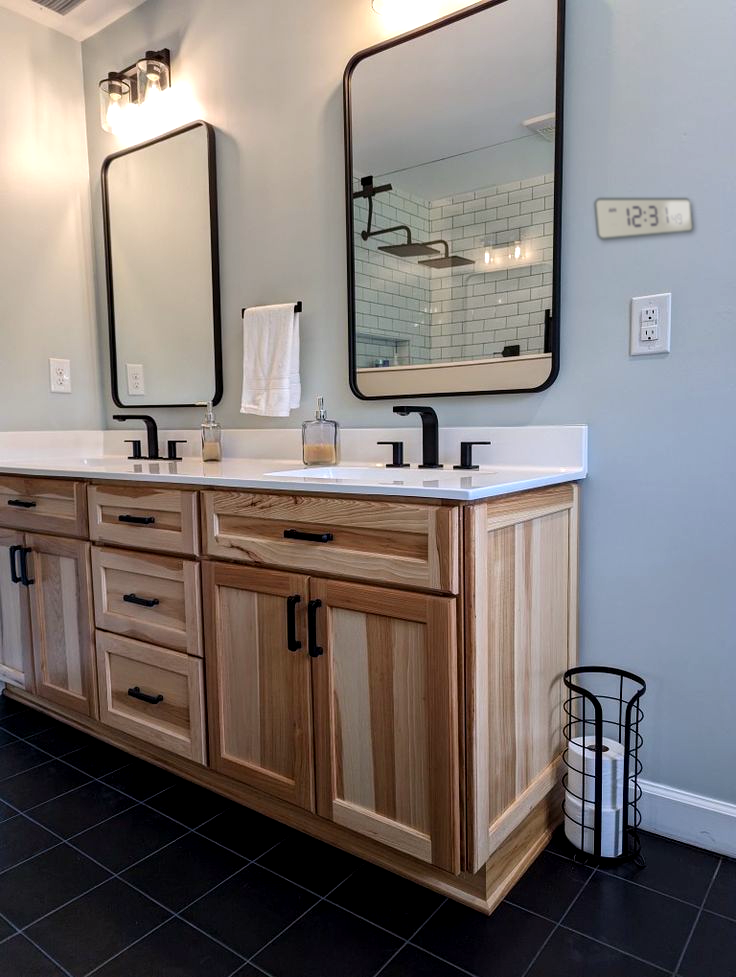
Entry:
12,31
